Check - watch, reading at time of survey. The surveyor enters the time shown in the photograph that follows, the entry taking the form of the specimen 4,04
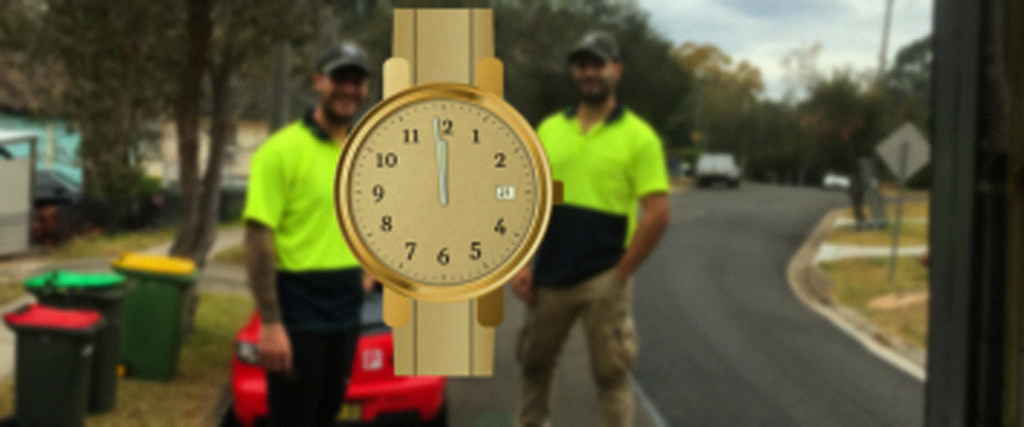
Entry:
11,59
